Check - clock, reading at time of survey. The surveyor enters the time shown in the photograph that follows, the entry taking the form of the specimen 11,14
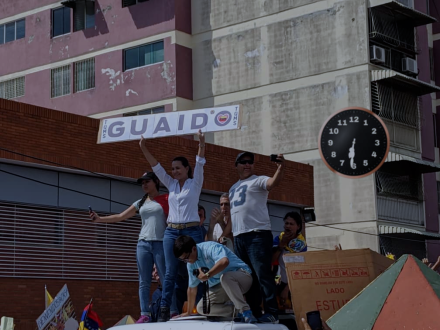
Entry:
6,31
